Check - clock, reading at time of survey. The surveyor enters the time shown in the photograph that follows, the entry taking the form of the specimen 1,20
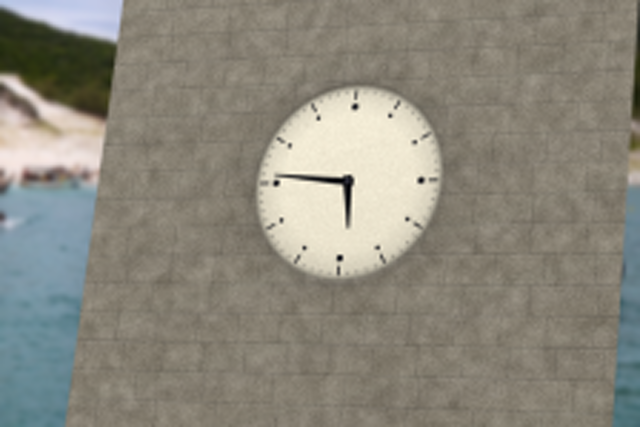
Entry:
5,46
